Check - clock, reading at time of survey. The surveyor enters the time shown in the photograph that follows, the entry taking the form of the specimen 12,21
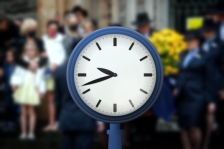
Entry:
9,42
